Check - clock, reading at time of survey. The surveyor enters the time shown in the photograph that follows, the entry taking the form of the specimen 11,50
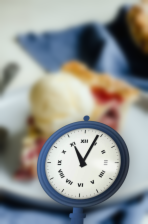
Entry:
11,04
